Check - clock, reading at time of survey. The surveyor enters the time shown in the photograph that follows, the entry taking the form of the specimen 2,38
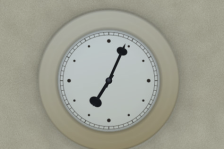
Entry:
7,04
